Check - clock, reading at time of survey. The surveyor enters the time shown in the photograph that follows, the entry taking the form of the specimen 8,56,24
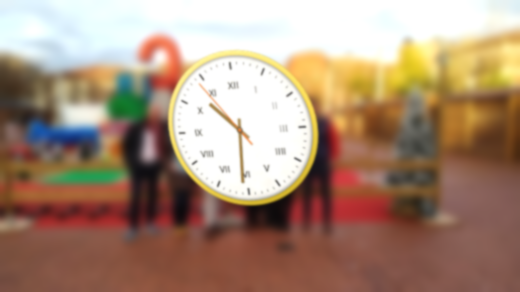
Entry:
10,30,54
